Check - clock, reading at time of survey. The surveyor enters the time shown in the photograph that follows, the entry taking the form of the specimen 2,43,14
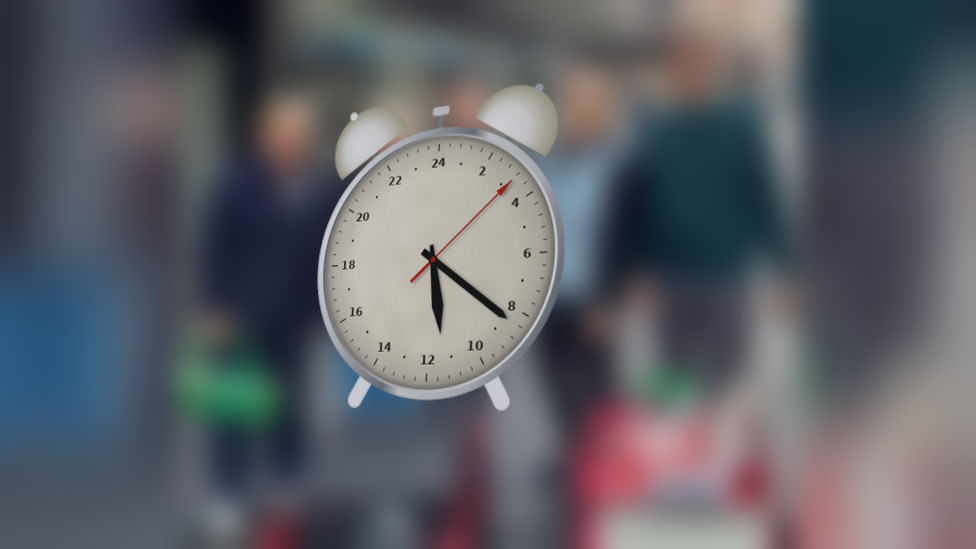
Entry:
11,21,08
